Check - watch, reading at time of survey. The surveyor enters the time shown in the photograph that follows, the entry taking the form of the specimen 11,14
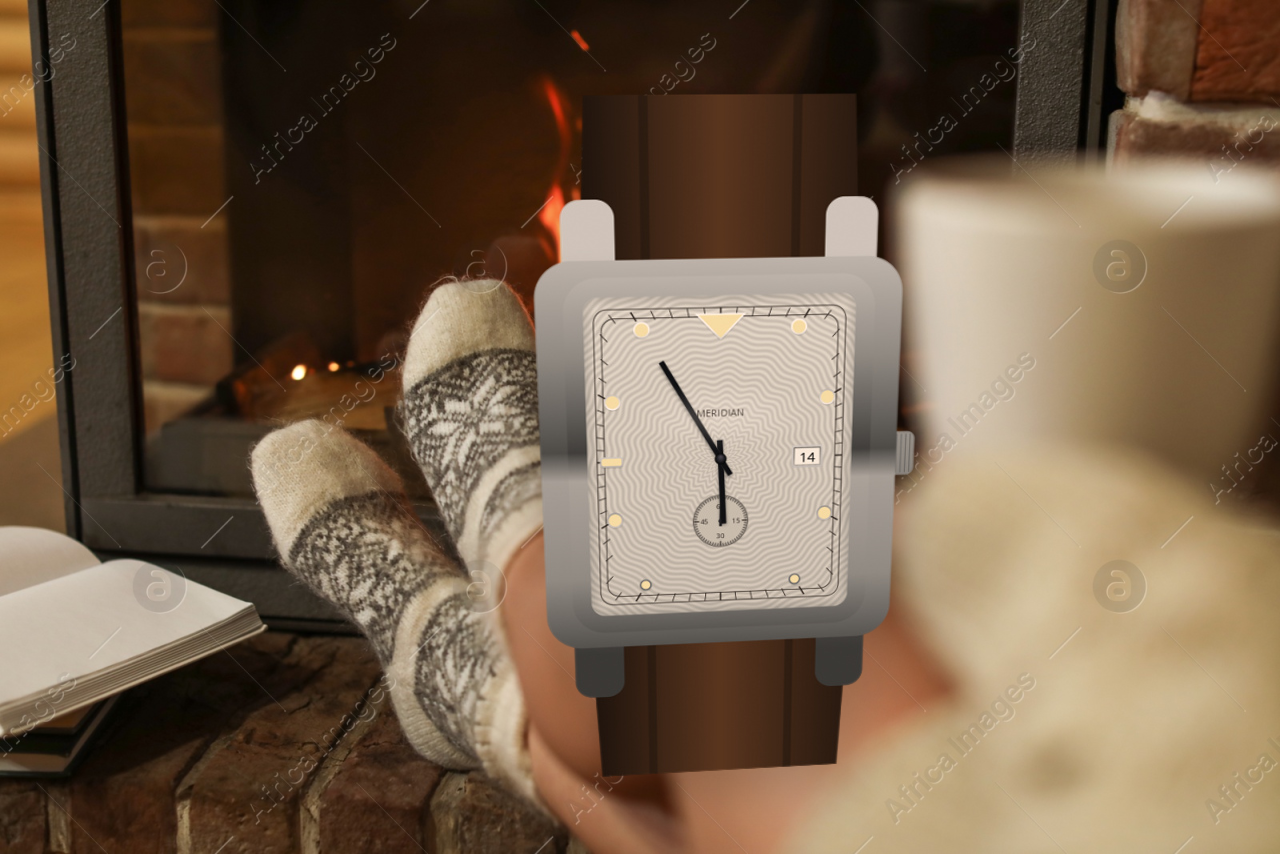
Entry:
5,55
